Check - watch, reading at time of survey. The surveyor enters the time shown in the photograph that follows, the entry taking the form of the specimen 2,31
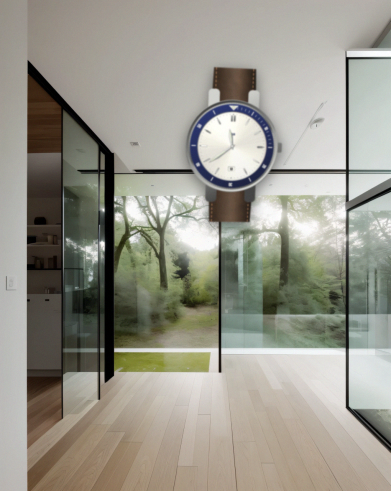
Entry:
11,39
